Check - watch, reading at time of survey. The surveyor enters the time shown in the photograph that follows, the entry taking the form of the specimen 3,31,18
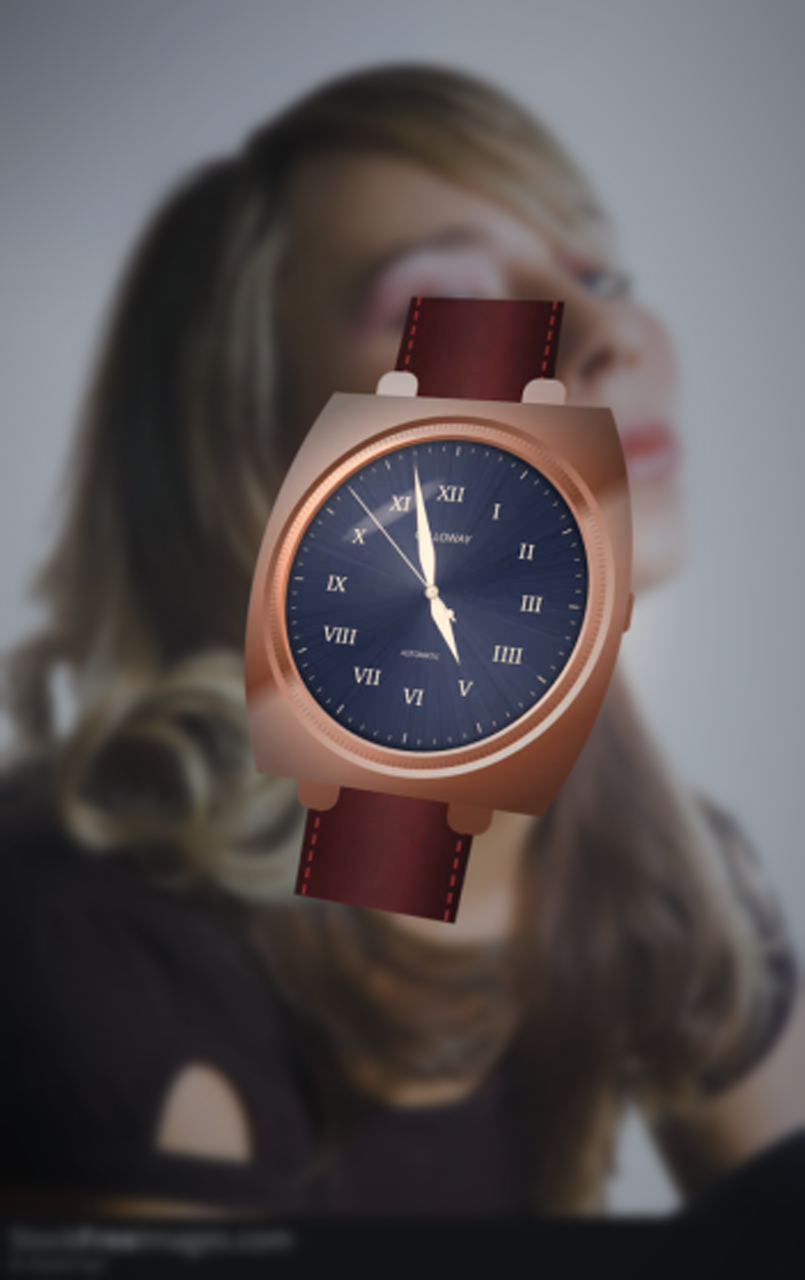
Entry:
4,56,52
